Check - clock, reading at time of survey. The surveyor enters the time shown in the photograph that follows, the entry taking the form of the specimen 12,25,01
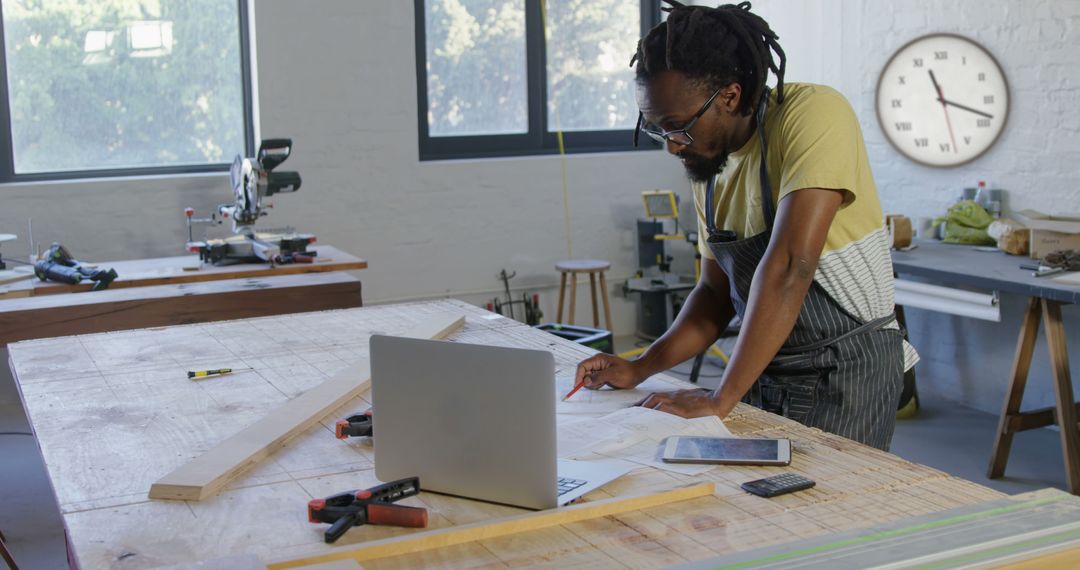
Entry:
11,18,28
